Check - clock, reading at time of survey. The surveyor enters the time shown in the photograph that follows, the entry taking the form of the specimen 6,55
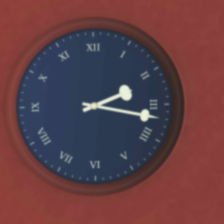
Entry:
2,17
